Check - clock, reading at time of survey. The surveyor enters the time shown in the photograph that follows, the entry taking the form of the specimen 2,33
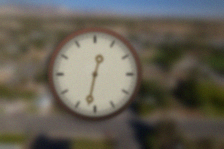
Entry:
12,32
